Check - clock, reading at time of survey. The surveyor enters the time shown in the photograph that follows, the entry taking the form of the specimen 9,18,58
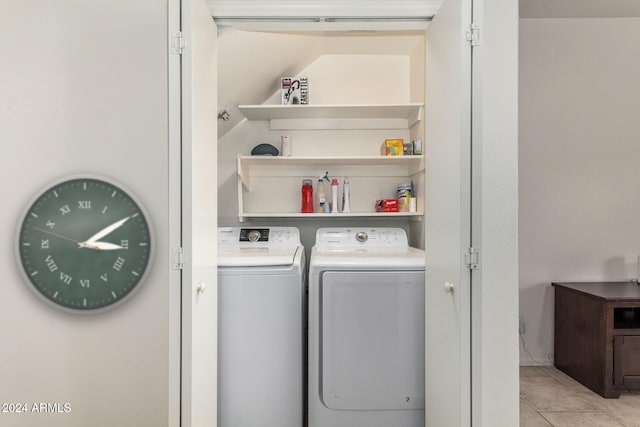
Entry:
3,09,48
